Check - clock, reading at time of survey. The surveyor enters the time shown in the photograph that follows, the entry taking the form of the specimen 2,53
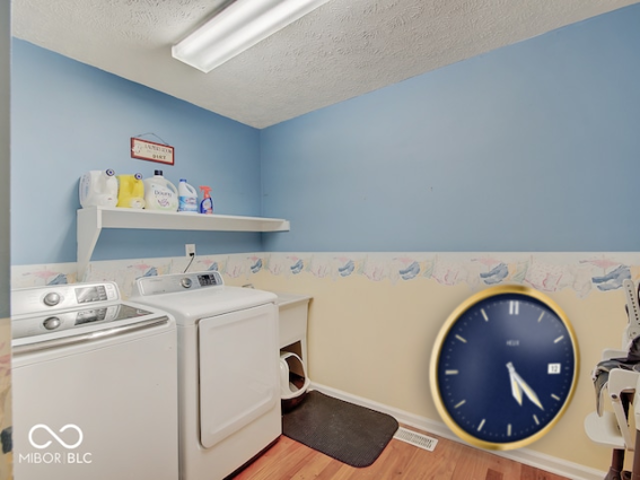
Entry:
5,23
